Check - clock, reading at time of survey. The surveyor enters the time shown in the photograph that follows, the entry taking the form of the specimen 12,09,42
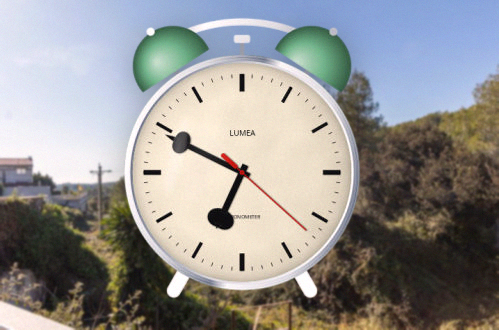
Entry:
6,49,22
